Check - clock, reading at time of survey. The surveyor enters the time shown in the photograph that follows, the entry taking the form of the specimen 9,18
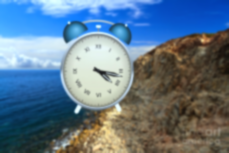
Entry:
4,17
